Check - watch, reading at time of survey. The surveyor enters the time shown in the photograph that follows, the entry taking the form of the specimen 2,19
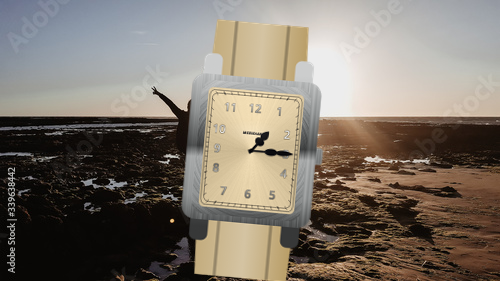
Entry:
1,15
